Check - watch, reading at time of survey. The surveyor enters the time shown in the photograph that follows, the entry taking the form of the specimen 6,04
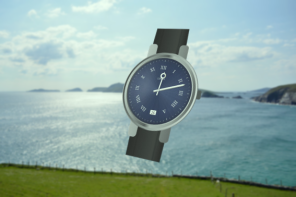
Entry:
12,12
